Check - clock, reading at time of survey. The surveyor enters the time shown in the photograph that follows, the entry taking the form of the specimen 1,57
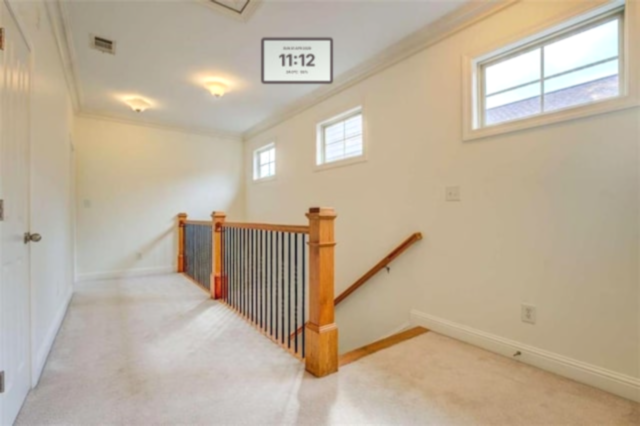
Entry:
11,12
